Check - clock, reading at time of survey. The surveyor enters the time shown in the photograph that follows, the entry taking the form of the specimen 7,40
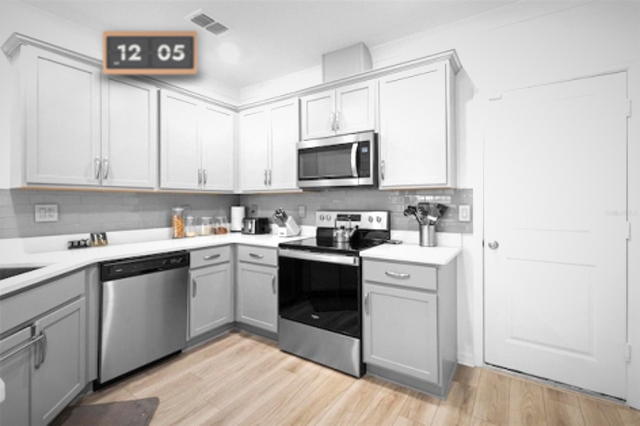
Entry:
12,05
